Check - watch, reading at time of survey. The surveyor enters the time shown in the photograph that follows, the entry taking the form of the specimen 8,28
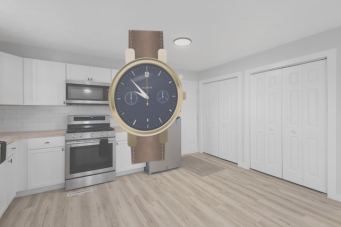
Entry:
9,53
